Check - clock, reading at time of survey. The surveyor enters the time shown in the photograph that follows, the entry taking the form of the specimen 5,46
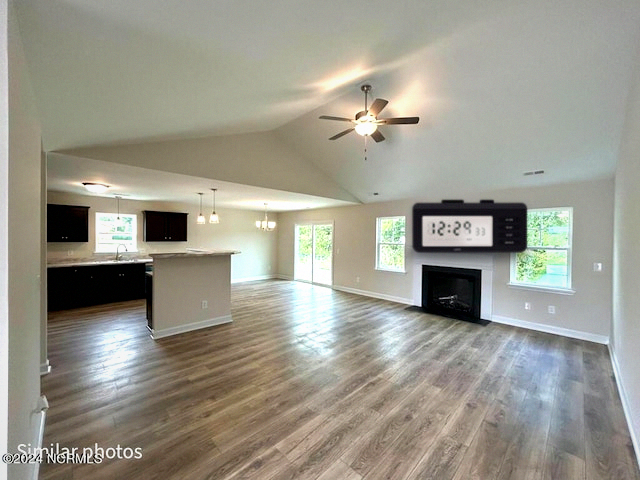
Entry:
12,29
